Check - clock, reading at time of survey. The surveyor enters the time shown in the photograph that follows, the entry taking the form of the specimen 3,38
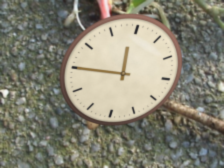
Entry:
11,45
